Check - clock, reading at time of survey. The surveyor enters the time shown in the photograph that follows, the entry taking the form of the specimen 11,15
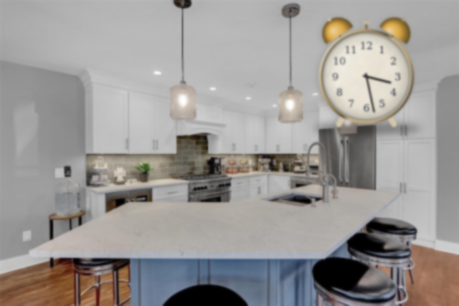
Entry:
3,28
